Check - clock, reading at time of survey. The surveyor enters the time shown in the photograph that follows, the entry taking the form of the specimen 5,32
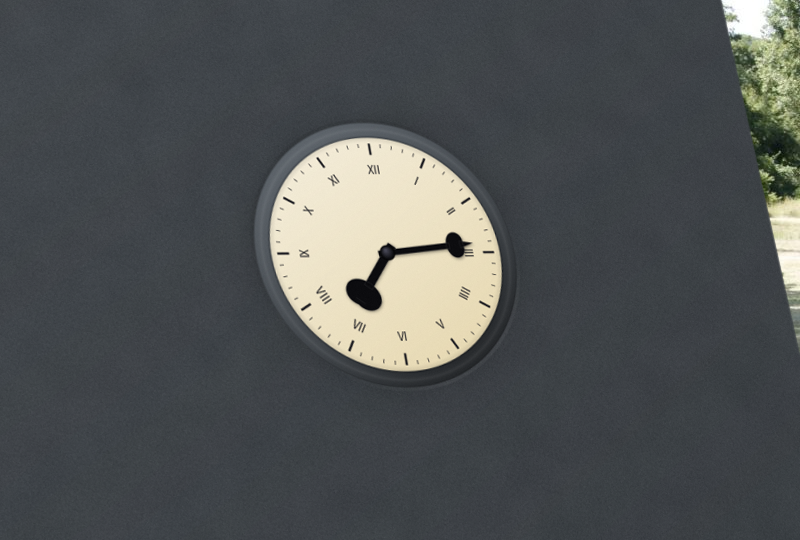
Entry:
7,14
